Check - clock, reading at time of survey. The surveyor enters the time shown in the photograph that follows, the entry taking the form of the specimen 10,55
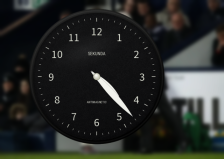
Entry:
4,23
